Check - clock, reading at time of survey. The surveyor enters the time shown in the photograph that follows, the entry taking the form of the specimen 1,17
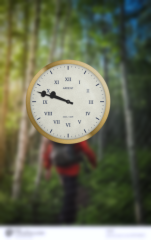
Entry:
9,48
